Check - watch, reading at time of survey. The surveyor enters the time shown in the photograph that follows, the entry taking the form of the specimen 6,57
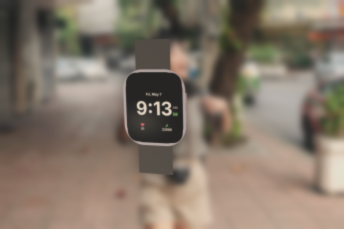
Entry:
9,13
